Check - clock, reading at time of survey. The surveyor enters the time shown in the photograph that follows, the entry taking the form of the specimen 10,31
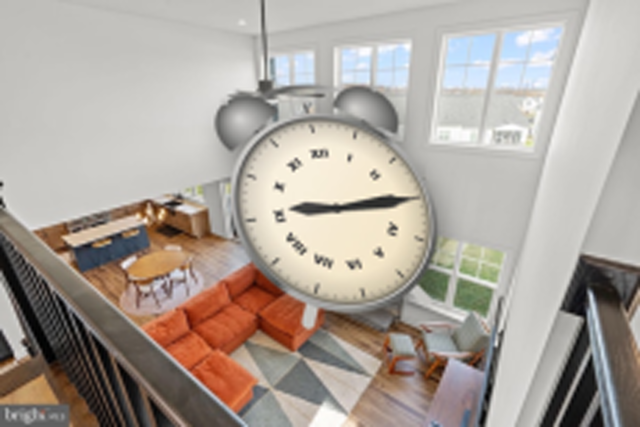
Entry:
9,15
